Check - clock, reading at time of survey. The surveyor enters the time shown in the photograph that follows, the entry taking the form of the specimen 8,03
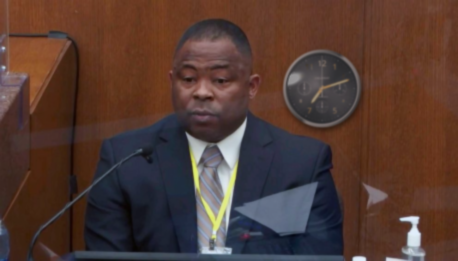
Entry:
7,12
